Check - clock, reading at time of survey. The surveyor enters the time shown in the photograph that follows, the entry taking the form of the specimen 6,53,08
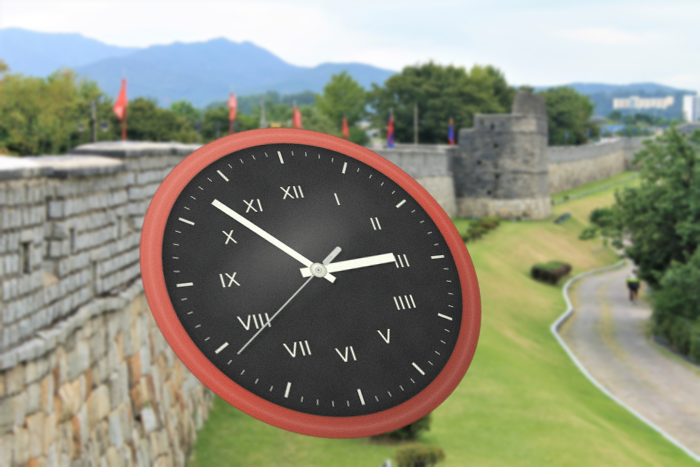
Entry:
2,52,39
